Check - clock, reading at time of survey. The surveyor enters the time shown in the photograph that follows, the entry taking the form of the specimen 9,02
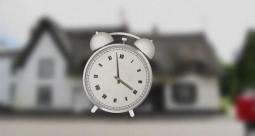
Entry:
3,58
